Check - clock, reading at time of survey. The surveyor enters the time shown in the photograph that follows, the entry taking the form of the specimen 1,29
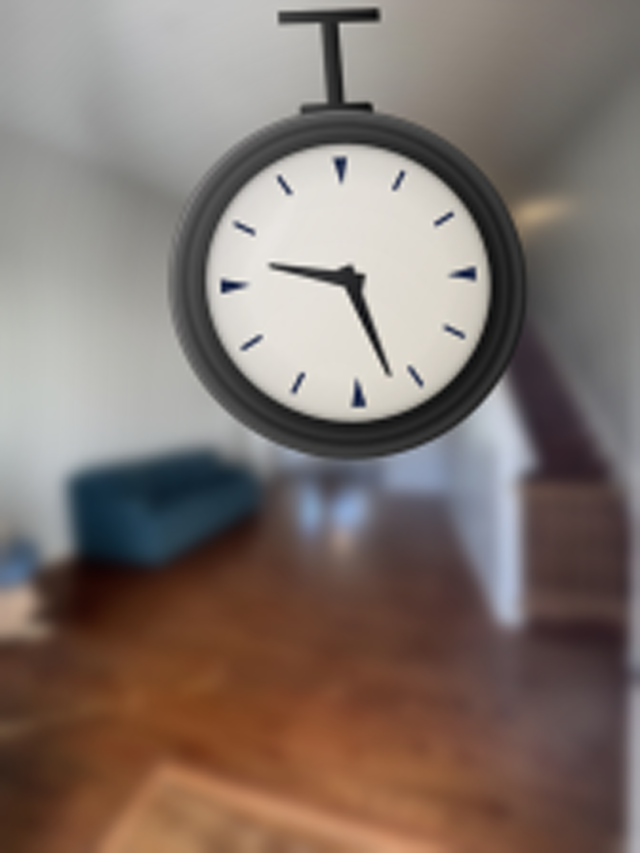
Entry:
9,27
